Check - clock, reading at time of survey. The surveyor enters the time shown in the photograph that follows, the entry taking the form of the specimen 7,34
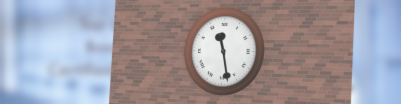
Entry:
11,28
